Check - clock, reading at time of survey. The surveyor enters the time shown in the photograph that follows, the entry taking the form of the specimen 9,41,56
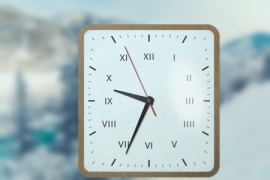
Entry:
9,33,56
